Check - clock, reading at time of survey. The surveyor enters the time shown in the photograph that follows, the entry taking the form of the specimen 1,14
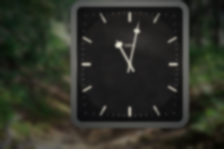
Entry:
11,02
